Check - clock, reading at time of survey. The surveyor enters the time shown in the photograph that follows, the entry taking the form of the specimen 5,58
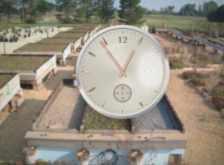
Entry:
12,54
